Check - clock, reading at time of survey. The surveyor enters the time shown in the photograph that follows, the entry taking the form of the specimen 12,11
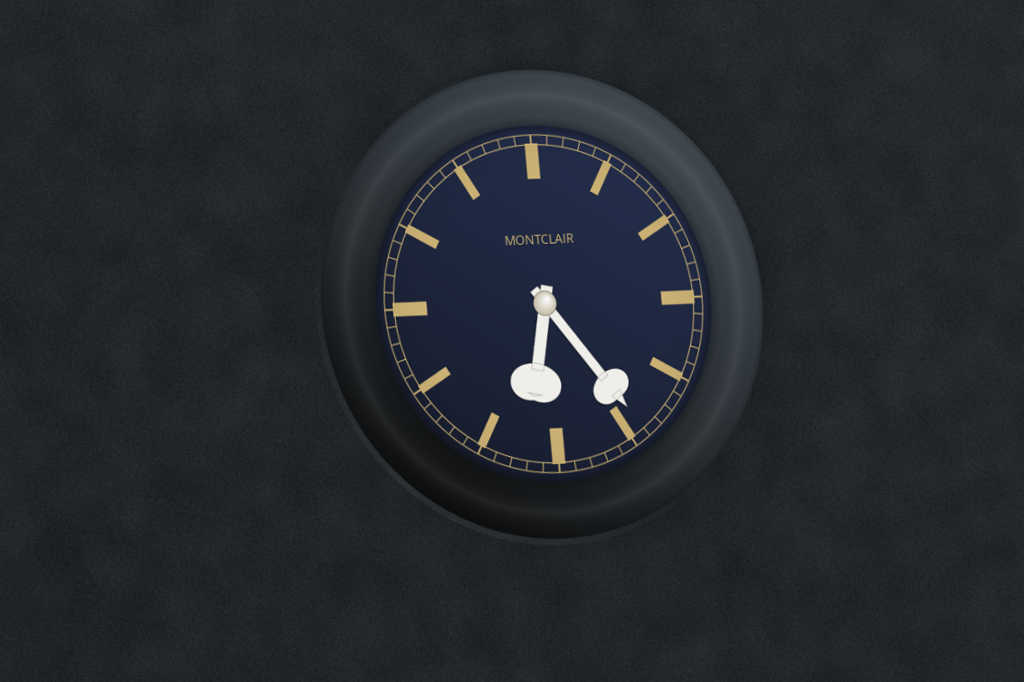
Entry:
6,24
